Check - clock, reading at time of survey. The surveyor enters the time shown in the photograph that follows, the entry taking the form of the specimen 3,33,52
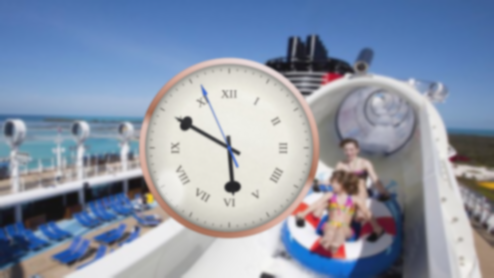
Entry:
5,49,56
